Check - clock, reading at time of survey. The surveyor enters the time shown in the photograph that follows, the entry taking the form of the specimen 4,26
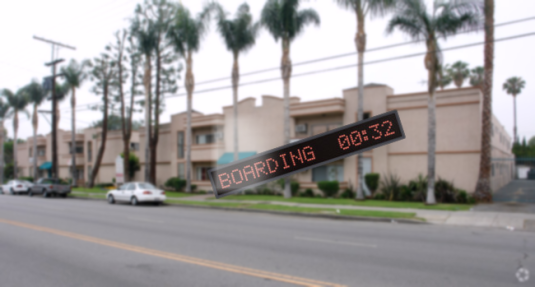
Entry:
0,32
